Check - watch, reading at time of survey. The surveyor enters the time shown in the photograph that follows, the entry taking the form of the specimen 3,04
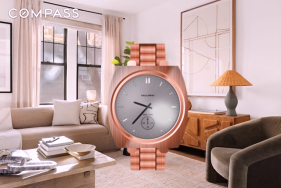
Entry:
9,37
